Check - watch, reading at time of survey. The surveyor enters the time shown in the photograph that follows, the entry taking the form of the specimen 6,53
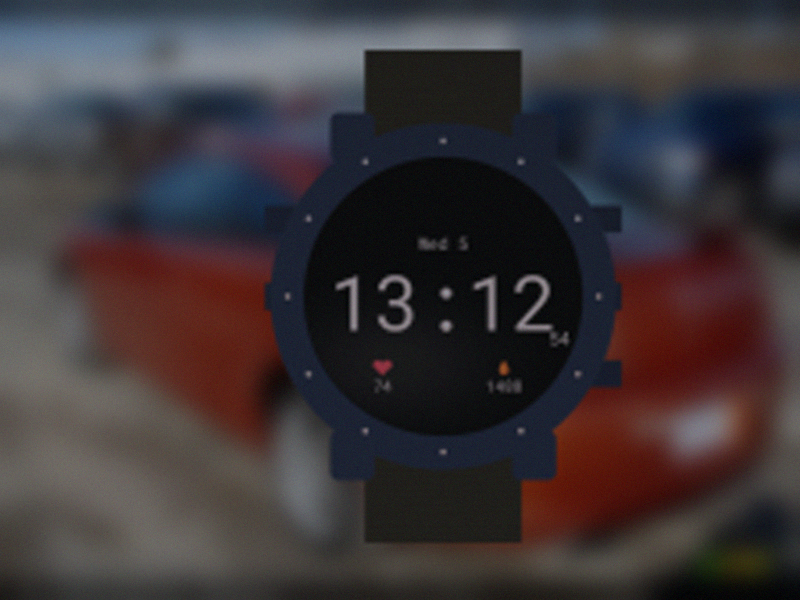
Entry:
13,12
